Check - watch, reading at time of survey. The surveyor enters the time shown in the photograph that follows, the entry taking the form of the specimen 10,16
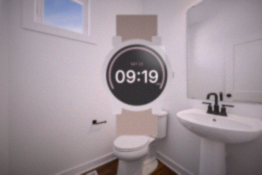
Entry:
9,19
